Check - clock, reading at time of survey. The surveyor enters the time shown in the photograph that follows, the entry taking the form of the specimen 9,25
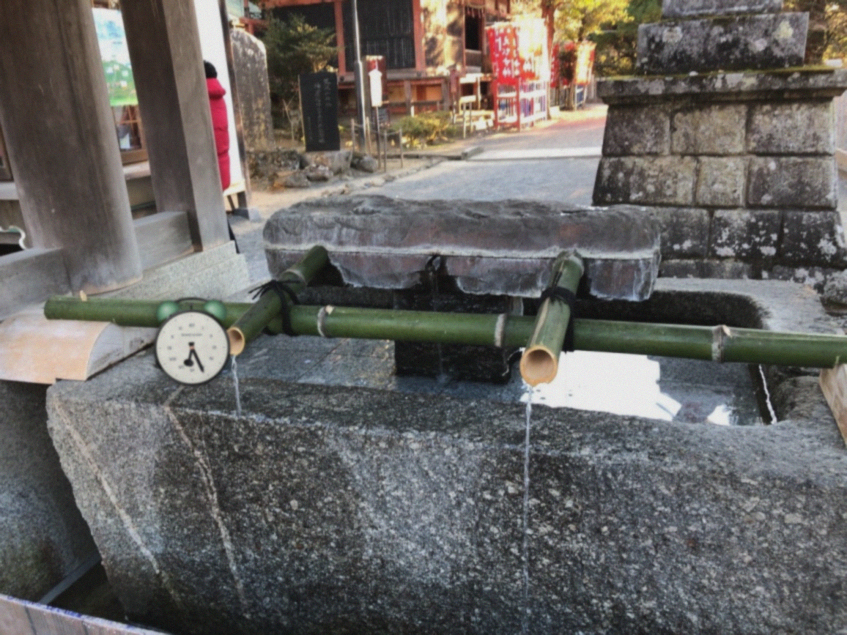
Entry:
6,26
